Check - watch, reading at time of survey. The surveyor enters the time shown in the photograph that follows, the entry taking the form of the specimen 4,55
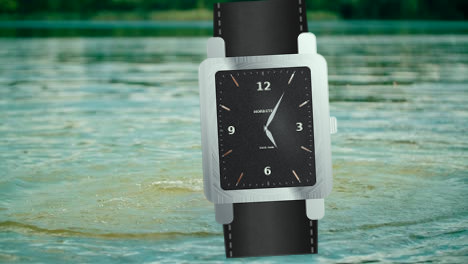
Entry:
5,05
